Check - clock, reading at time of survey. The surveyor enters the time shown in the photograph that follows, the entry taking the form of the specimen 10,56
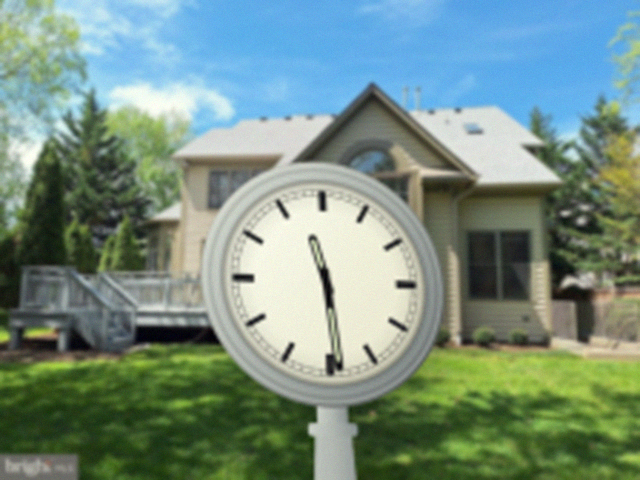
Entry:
11,29
